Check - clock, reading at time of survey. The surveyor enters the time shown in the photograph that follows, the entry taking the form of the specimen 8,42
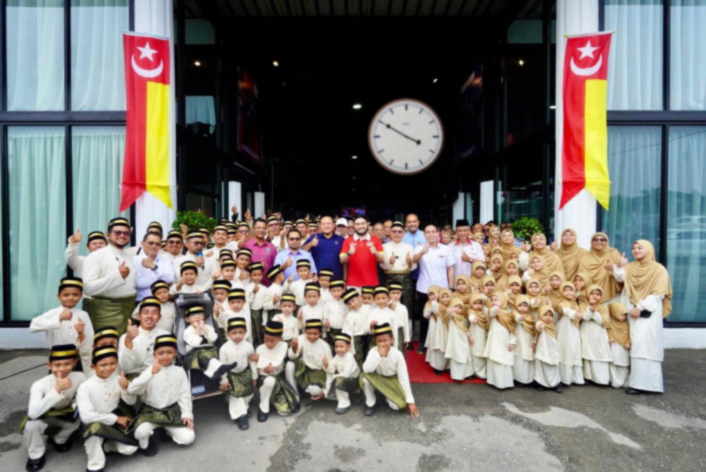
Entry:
3,50
